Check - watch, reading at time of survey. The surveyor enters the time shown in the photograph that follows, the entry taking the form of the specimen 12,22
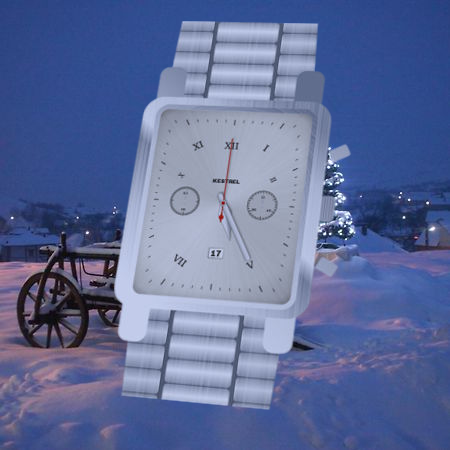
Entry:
5,25
